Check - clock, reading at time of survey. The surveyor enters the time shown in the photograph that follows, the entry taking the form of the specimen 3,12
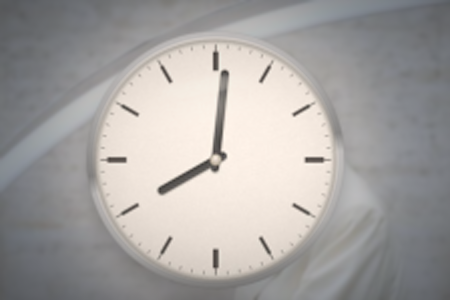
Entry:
8,01
